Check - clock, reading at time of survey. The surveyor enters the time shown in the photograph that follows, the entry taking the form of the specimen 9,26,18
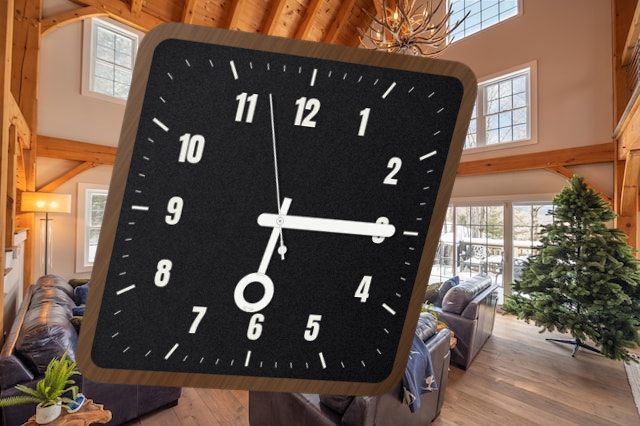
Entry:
6,14,57
